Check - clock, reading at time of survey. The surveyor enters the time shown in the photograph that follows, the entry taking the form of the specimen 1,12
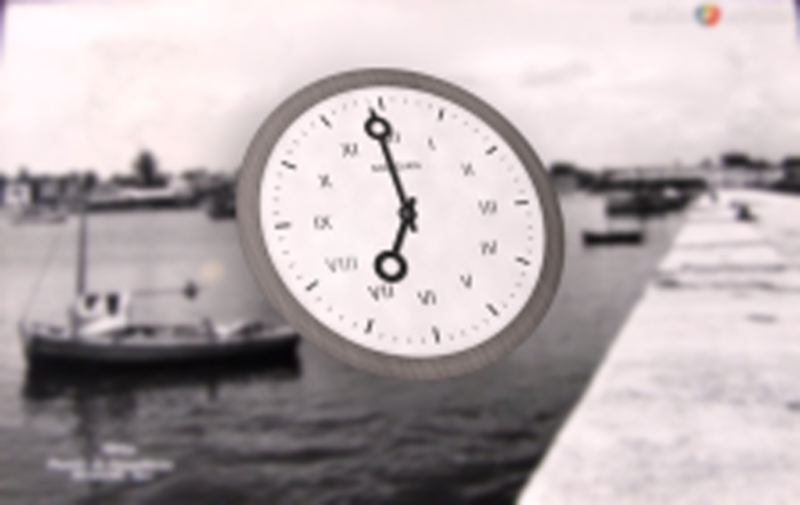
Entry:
6,59
